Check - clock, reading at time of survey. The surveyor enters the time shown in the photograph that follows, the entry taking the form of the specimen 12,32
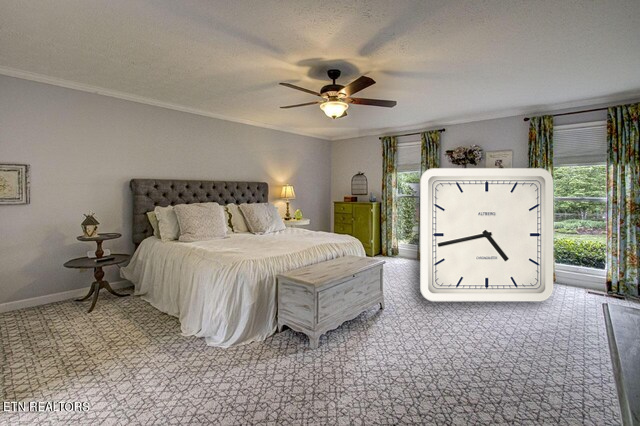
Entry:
4,43
